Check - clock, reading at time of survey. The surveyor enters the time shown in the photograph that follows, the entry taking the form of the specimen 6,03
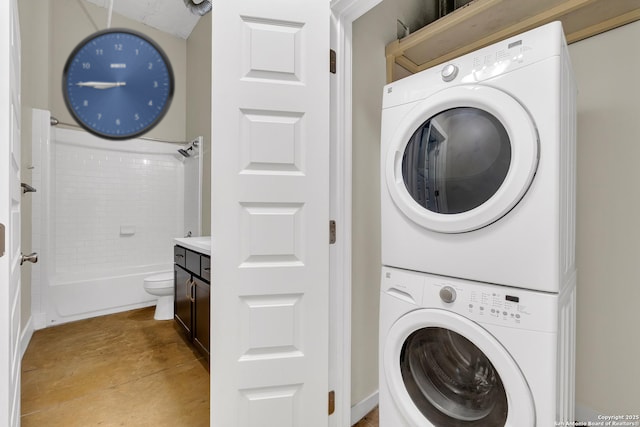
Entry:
8,45
